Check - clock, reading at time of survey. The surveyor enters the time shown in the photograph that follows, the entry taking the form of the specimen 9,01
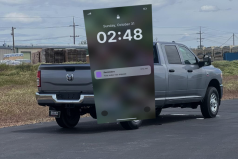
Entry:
2,48
